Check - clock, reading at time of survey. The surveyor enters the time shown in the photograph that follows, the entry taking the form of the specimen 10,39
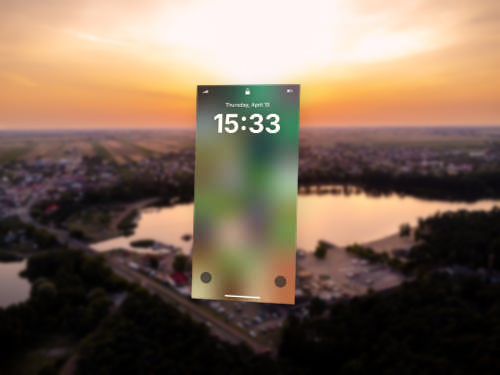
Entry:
15,33
